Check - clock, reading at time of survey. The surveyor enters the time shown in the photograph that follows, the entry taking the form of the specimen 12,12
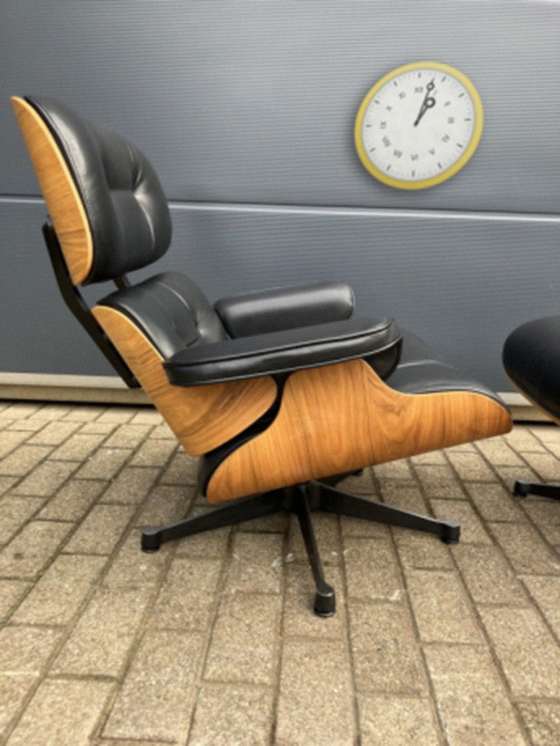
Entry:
1,03
